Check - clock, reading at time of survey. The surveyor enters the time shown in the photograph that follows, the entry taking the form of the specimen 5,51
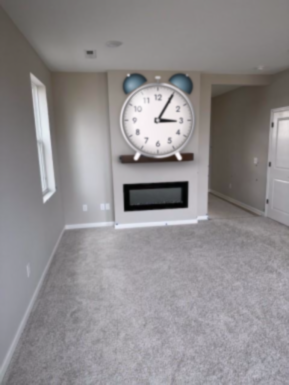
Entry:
3,05
